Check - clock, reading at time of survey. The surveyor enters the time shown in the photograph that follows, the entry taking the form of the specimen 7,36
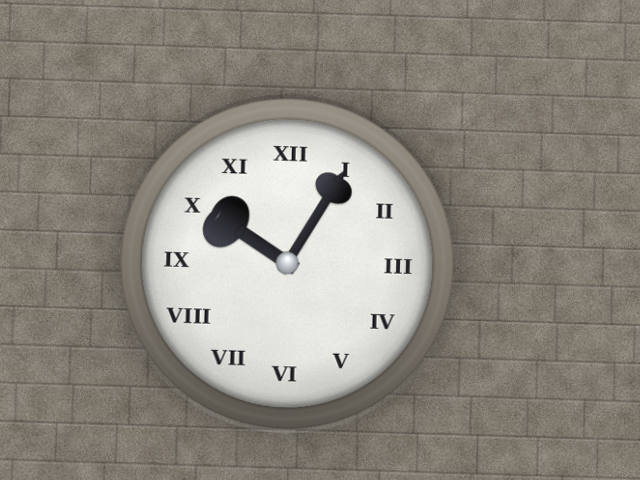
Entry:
10,05
